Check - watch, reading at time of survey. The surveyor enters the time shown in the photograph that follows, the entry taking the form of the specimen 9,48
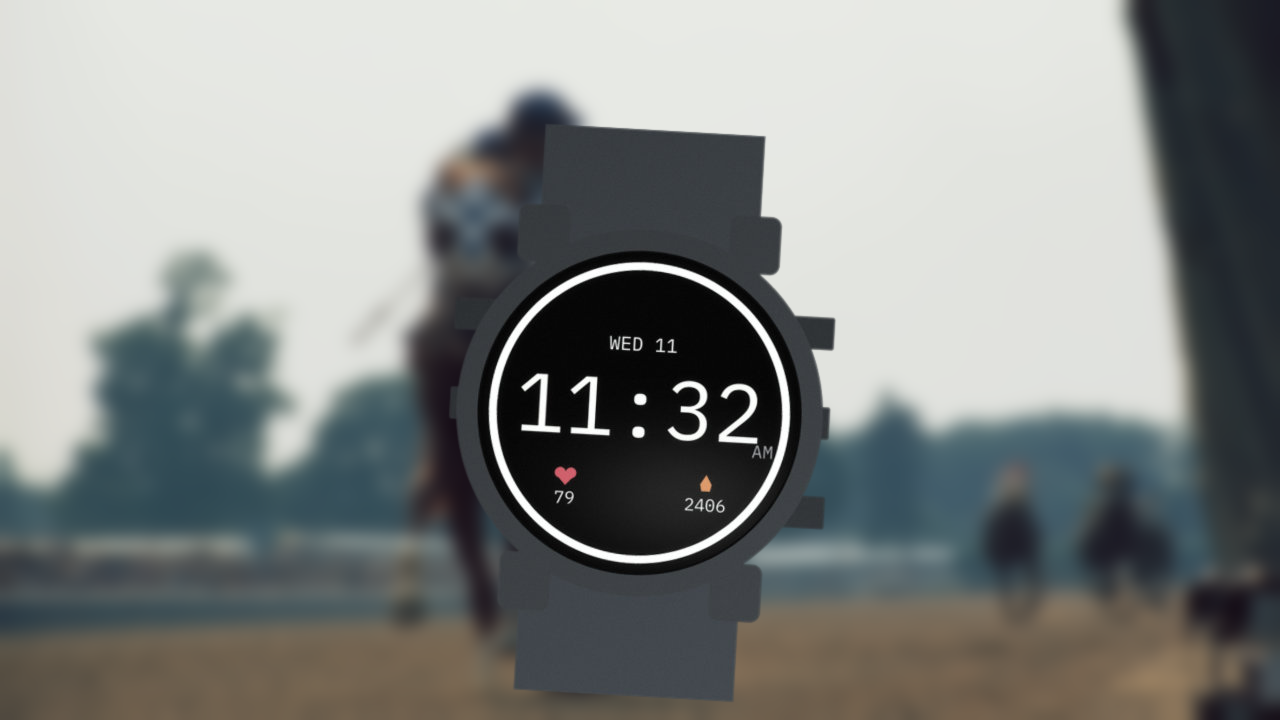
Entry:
11,32
